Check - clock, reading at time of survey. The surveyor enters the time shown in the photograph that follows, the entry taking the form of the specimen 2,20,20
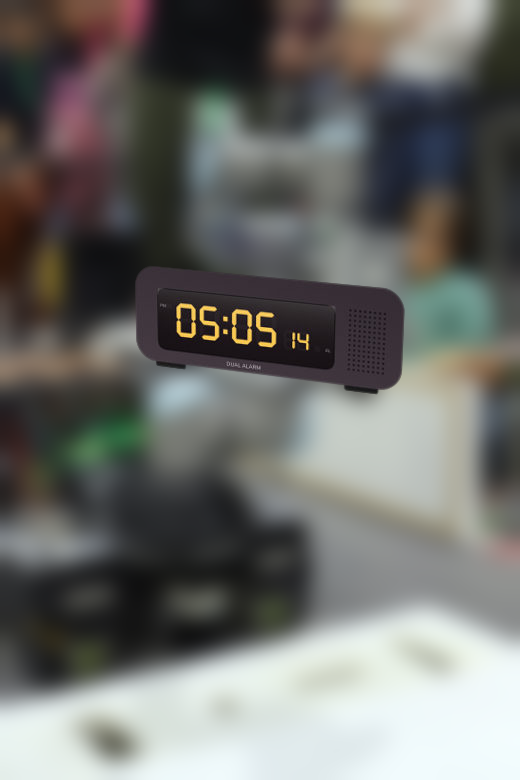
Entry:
5,05,14
